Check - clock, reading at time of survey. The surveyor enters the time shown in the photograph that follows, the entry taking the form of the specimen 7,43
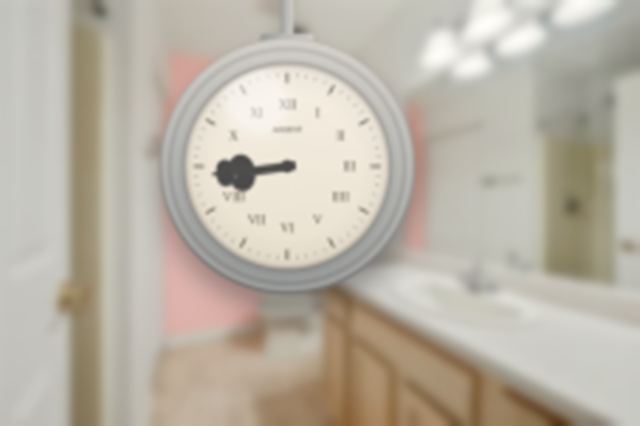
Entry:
8,44
